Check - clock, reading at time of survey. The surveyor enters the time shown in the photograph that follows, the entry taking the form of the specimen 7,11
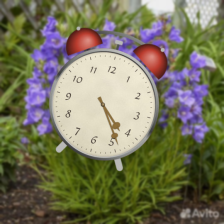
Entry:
4,24
